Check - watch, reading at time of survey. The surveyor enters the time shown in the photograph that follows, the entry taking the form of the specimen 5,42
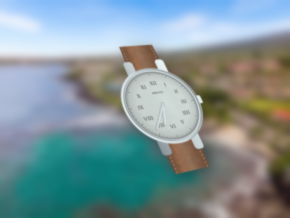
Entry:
6,36
